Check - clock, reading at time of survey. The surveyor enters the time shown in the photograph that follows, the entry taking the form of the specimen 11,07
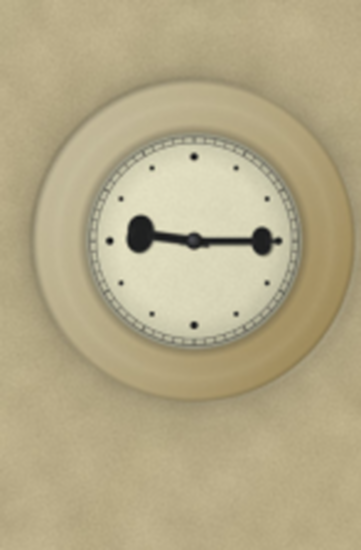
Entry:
9,15
